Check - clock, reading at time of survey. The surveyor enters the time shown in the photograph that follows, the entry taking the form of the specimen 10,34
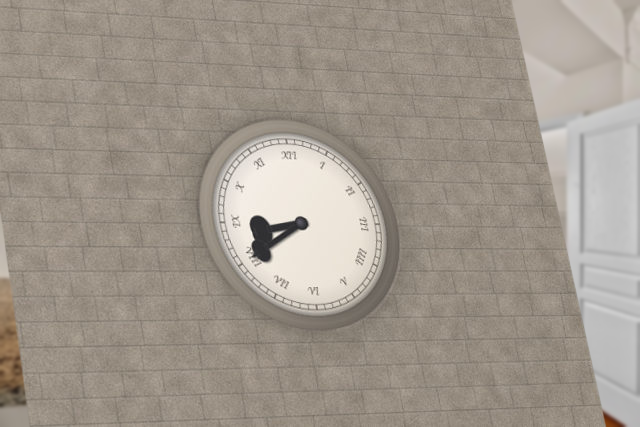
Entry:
8,40
